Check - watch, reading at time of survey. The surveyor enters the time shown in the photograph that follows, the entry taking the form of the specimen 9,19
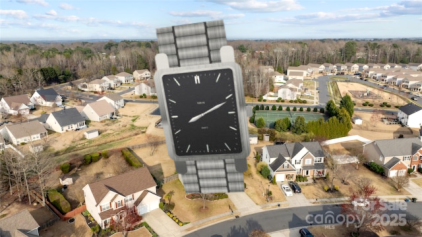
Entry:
8,11
